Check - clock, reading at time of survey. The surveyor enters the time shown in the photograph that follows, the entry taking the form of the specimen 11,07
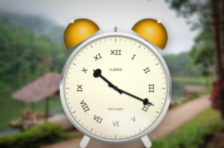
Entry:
10,19
